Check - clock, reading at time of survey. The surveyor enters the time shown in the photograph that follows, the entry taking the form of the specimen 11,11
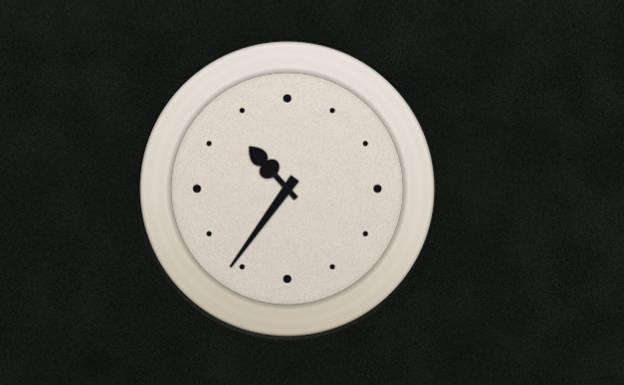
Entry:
10,36
